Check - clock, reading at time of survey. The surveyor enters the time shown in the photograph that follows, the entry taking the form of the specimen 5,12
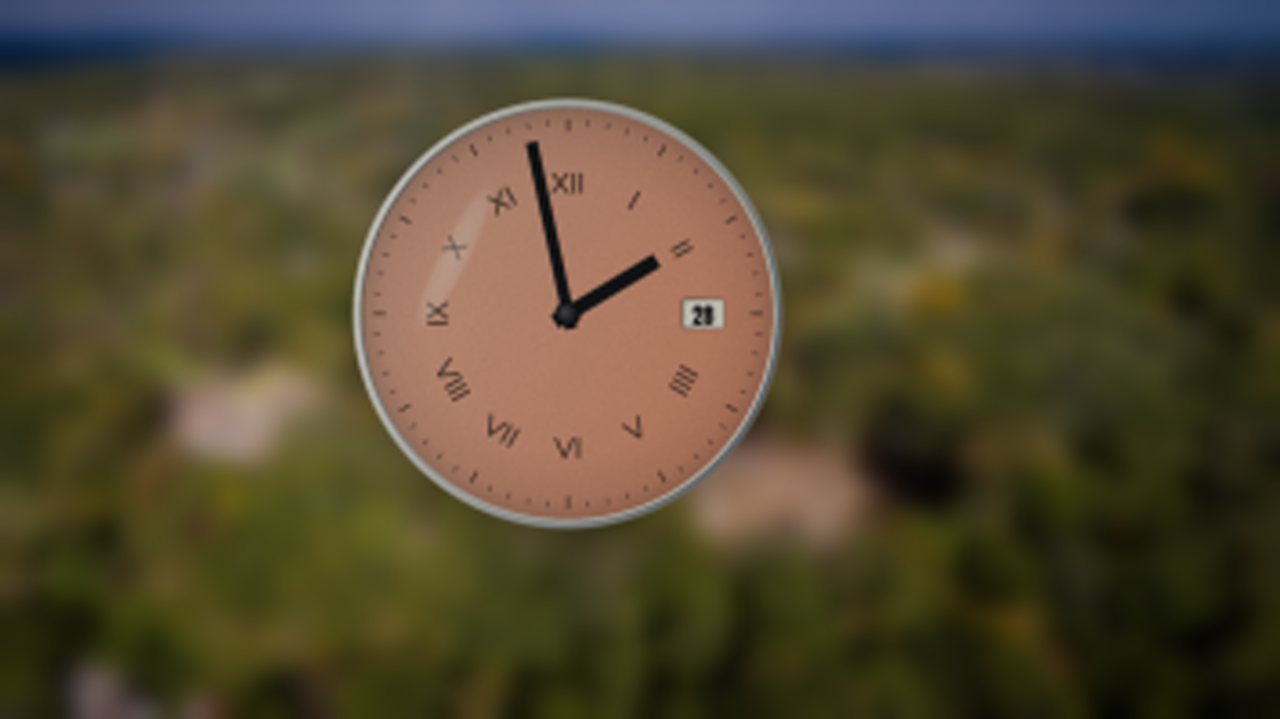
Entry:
1,58
